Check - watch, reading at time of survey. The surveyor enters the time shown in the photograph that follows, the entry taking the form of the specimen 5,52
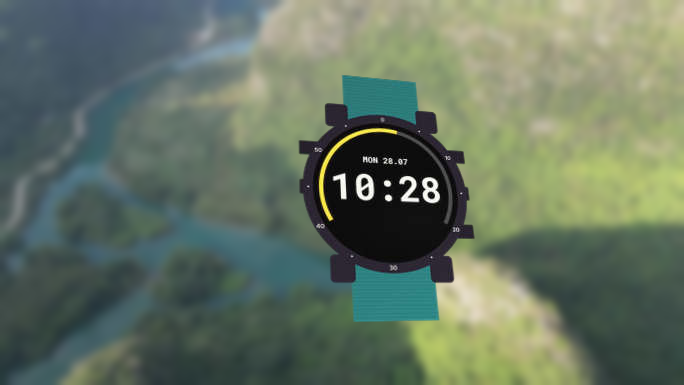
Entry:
10,28
